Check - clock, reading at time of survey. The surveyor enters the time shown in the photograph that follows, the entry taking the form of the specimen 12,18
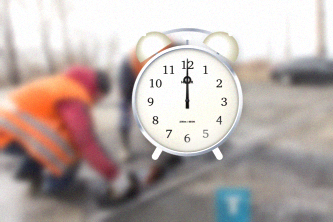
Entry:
12,00
